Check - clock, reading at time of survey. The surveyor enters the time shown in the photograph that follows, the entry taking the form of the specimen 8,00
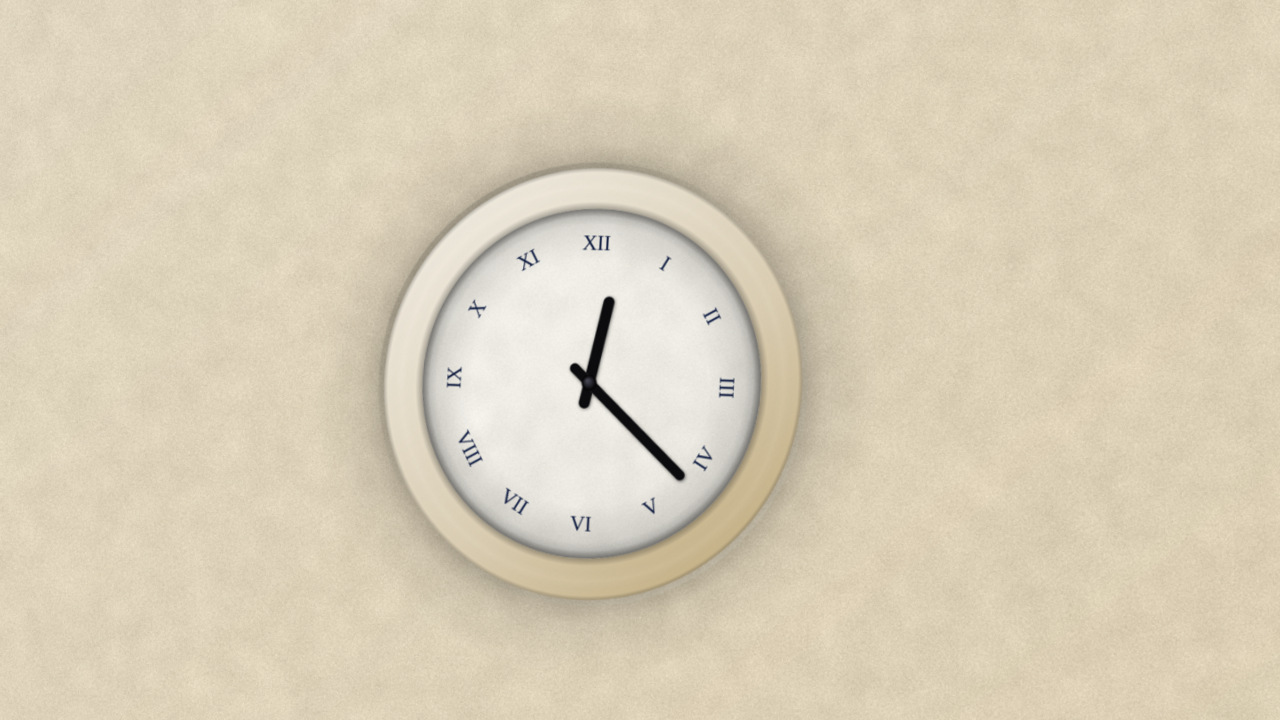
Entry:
12,22
